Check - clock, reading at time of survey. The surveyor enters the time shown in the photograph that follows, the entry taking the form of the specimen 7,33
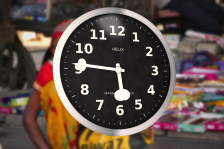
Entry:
5,46
